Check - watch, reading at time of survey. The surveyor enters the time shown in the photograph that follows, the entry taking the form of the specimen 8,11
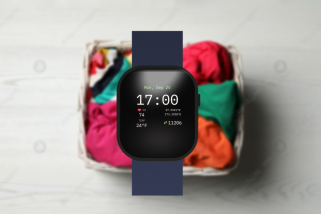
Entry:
17,00
